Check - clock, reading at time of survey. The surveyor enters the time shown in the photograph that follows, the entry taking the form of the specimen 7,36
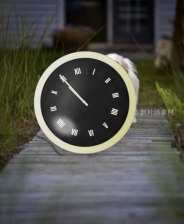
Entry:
10,55
